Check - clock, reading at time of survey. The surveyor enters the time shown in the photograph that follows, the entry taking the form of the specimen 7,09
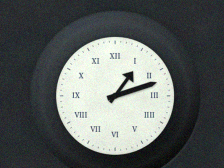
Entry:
1,12
